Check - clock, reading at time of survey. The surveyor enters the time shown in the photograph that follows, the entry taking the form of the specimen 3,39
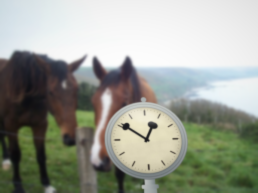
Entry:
12,51
